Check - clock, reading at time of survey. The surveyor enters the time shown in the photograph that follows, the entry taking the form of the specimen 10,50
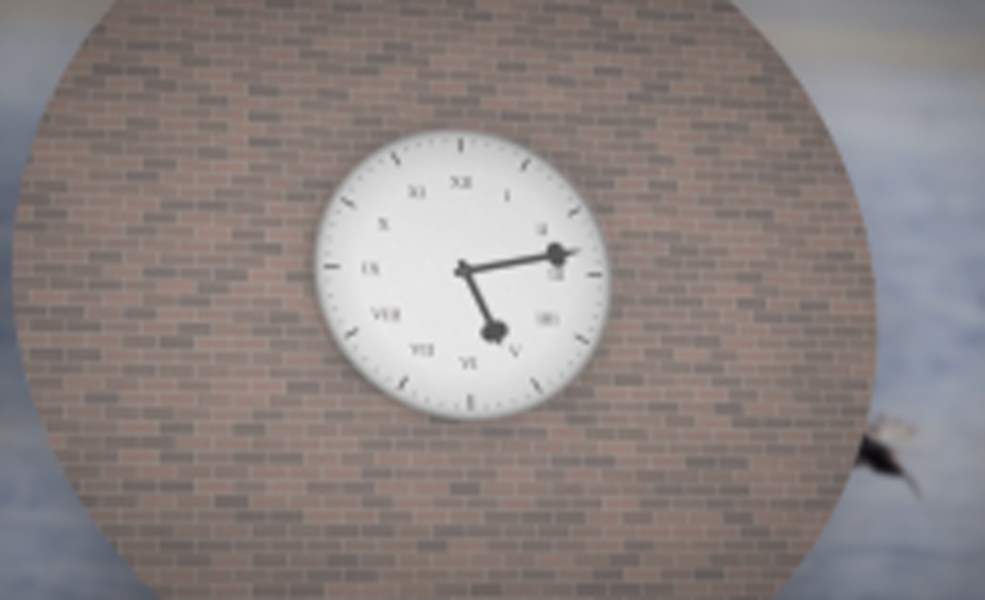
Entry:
5,13
